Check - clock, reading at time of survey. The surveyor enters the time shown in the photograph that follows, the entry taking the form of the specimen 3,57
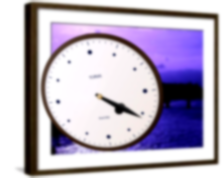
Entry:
4,21
